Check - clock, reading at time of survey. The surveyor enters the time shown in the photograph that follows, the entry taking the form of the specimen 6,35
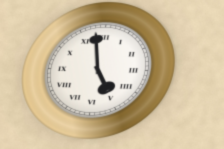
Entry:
4,58
